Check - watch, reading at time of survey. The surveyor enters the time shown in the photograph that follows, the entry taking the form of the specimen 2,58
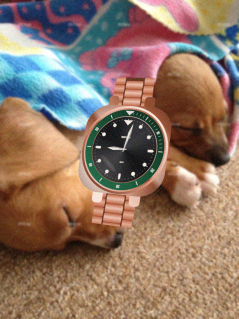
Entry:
9,02
